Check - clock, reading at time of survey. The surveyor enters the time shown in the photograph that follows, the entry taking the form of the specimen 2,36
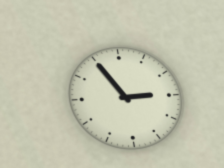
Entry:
2,55
